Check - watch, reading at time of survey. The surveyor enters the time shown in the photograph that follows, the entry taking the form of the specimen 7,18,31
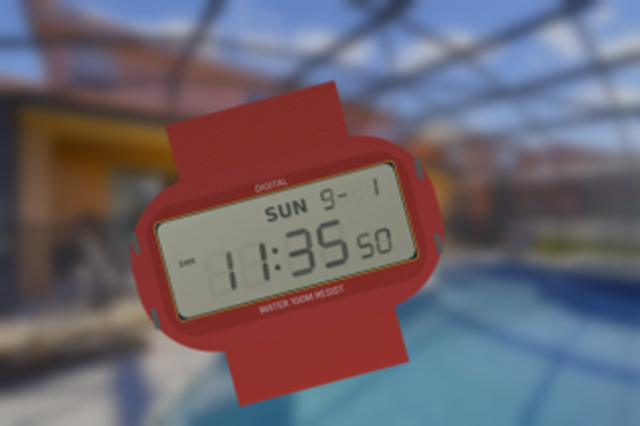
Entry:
11,35,50
